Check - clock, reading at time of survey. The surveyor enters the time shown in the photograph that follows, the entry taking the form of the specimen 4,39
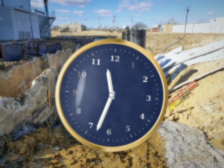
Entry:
11,33
